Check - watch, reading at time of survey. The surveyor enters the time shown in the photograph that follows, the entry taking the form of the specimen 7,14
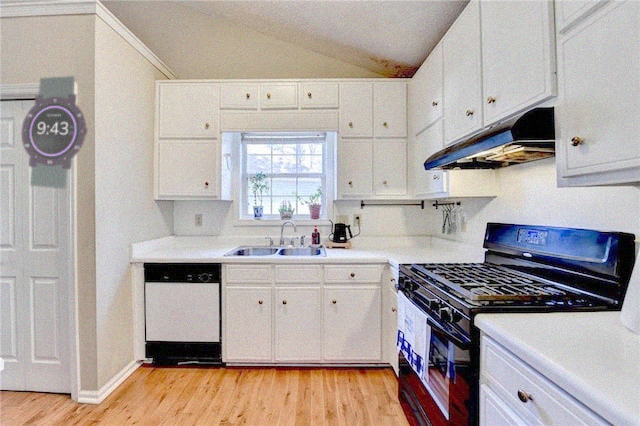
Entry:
9,43
